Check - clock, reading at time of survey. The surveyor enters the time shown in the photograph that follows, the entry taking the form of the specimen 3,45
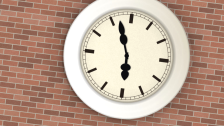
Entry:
5,57
